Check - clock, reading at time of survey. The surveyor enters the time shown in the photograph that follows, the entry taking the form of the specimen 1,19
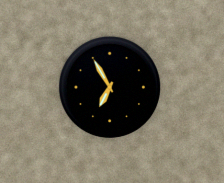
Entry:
6,55
